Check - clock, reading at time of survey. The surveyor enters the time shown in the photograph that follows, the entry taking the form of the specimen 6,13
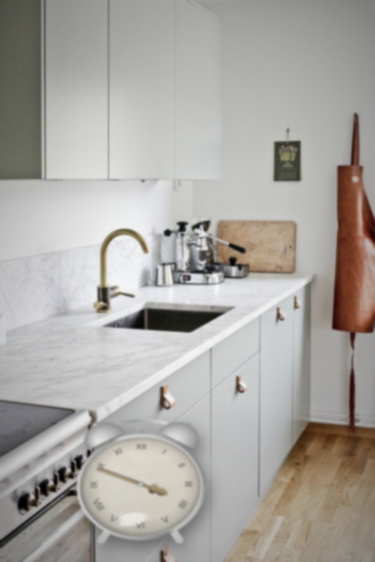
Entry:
3,49
